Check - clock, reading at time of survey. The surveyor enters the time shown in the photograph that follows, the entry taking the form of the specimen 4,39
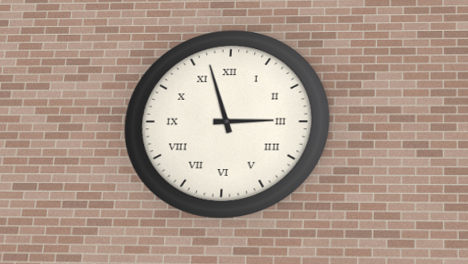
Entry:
2,57
